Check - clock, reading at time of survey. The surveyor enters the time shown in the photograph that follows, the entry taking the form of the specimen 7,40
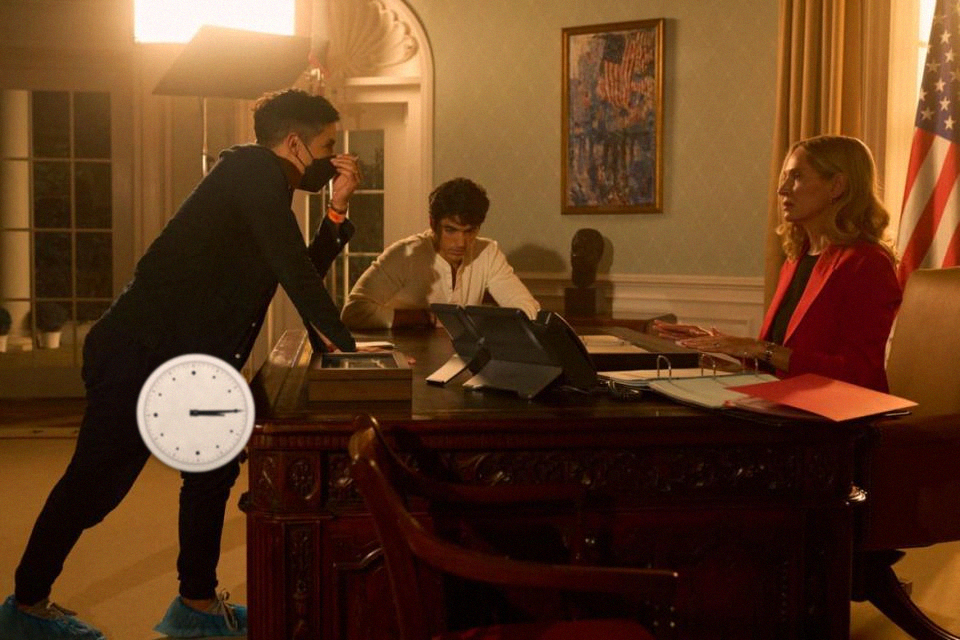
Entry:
3,15
